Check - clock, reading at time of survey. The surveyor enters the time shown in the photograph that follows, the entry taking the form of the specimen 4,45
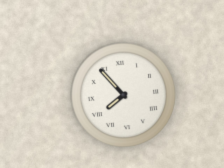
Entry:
7,54
